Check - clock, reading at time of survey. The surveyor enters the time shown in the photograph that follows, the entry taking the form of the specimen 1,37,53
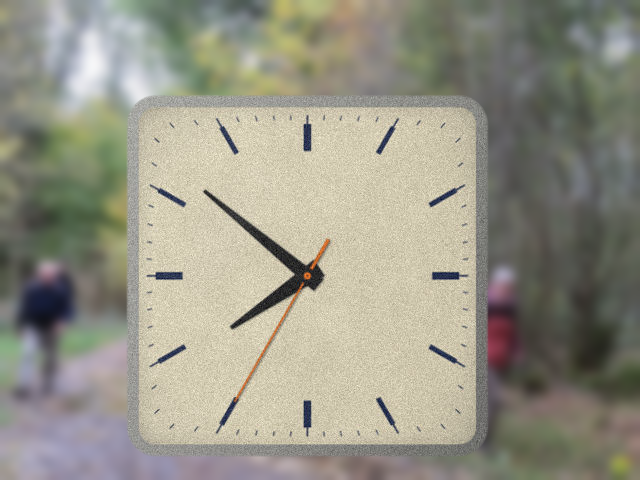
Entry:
7,51,35
